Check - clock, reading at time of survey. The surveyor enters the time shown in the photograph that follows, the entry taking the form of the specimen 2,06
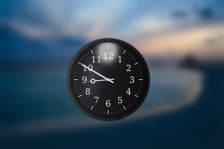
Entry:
8,50
